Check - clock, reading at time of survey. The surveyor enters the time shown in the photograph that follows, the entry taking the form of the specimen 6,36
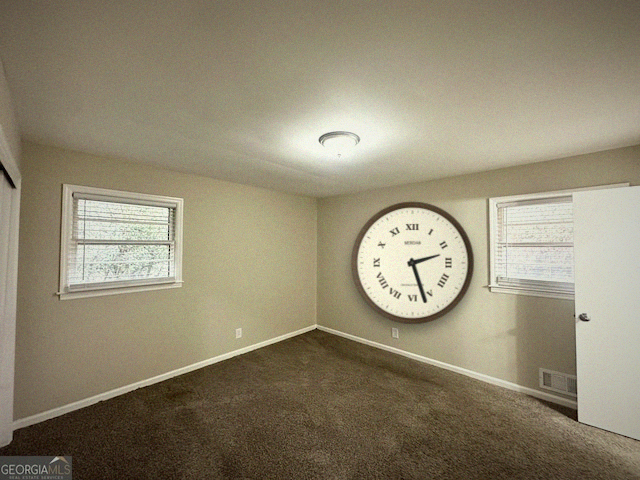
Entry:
2,27
